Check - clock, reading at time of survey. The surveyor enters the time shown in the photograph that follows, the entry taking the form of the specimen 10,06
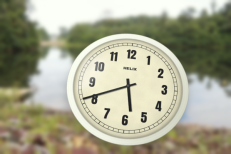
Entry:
5,41
